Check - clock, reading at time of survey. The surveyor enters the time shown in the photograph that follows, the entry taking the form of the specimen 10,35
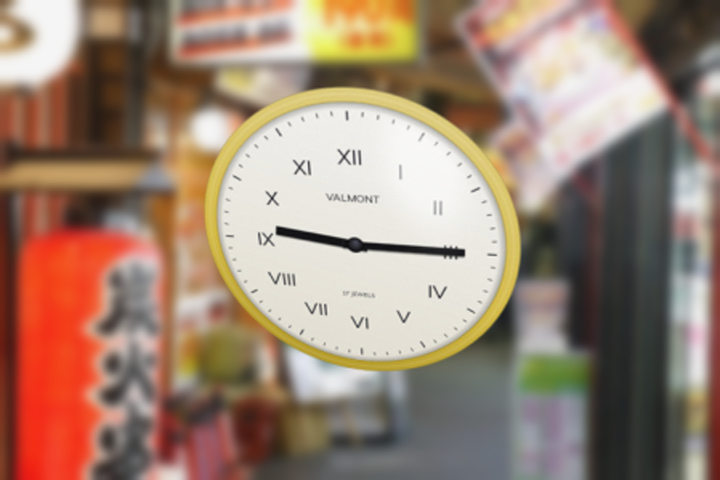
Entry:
9,15
